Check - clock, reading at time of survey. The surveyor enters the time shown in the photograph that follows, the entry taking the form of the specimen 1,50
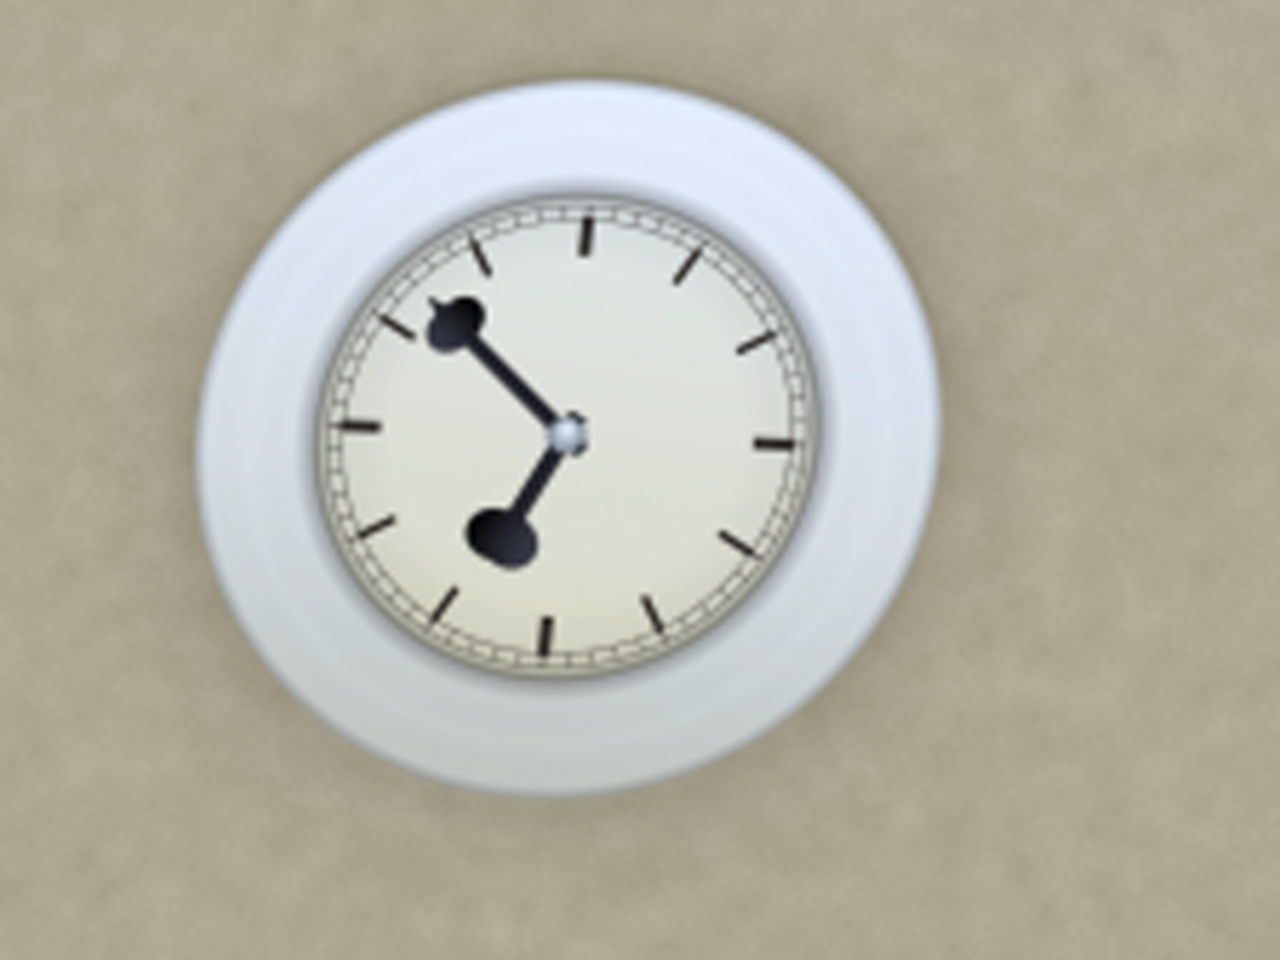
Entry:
6,52
